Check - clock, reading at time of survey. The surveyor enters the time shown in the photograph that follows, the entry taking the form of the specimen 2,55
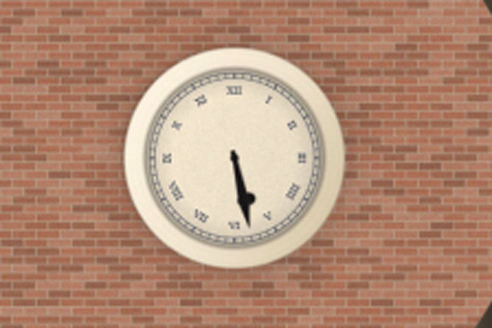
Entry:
5,28
